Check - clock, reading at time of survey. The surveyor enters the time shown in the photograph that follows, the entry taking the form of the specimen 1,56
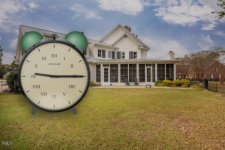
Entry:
9,15
